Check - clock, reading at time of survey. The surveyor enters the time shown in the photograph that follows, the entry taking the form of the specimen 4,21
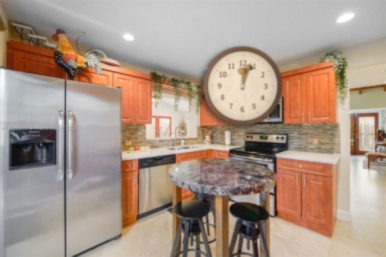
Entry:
12,03
